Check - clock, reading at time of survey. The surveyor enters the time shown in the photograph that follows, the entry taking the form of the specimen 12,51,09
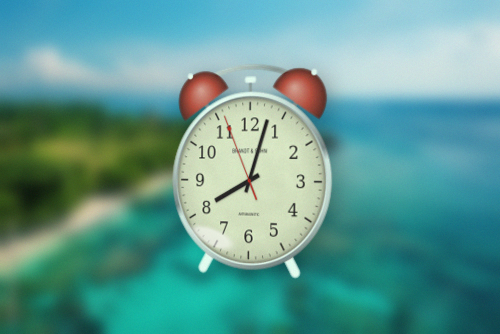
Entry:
8,02,56
